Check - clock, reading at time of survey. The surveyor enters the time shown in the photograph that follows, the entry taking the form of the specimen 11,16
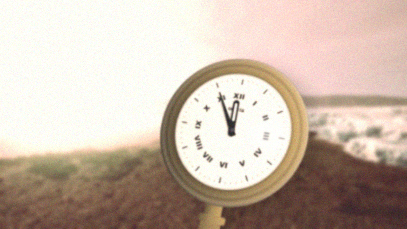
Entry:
11,55
